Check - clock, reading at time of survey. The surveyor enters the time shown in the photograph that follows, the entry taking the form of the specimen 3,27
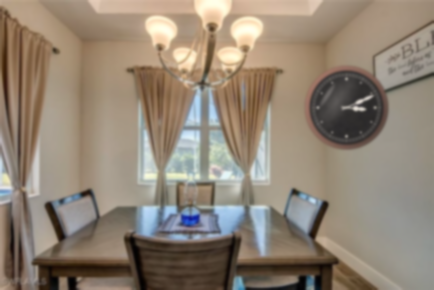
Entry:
3,11
